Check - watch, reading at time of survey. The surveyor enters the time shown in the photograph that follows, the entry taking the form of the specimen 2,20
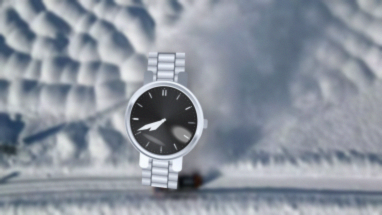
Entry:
7,41
